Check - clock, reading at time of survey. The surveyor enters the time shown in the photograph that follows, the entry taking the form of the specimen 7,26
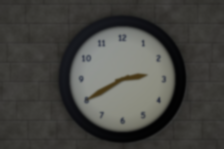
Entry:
2,40
